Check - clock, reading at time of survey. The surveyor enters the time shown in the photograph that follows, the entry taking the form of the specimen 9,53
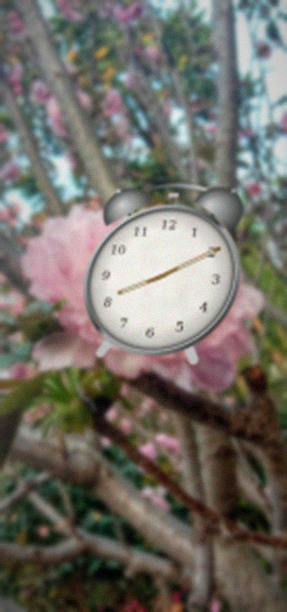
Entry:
8,10
